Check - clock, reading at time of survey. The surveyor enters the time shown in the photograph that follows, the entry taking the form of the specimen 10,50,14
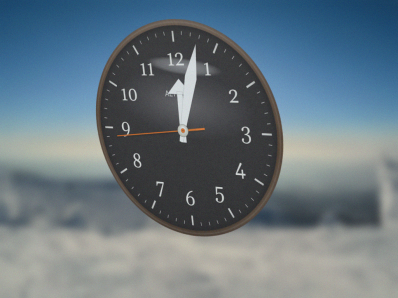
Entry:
12,02,44
